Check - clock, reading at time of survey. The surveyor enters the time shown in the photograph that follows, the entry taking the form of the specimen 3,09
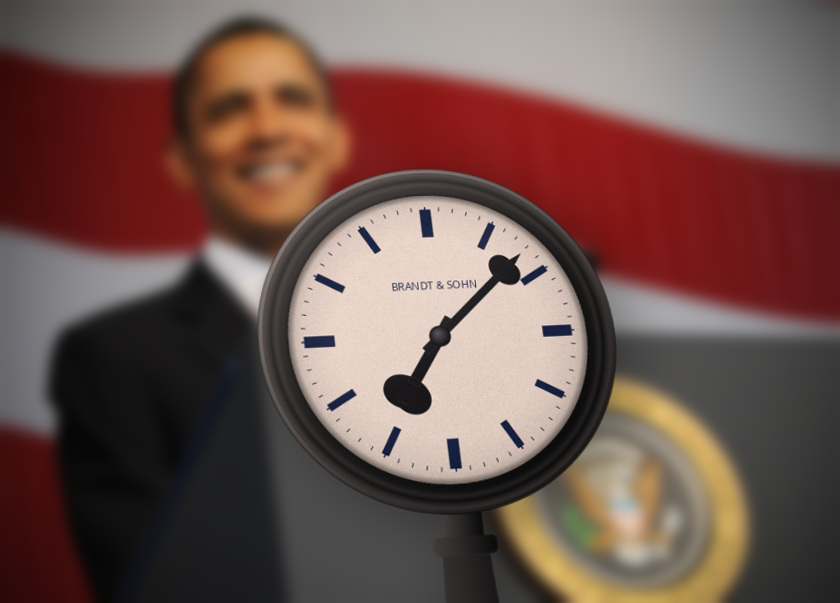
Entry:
7,08
